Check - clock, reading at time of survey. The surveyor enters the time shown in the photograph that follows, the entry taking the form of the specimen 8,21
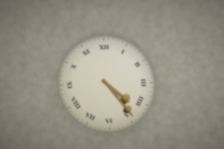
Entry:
4,24
